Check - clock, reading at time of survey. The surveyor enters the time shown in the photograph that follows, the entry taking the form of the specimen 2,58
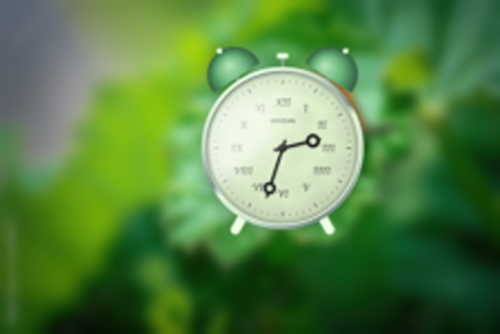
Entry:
2,33
